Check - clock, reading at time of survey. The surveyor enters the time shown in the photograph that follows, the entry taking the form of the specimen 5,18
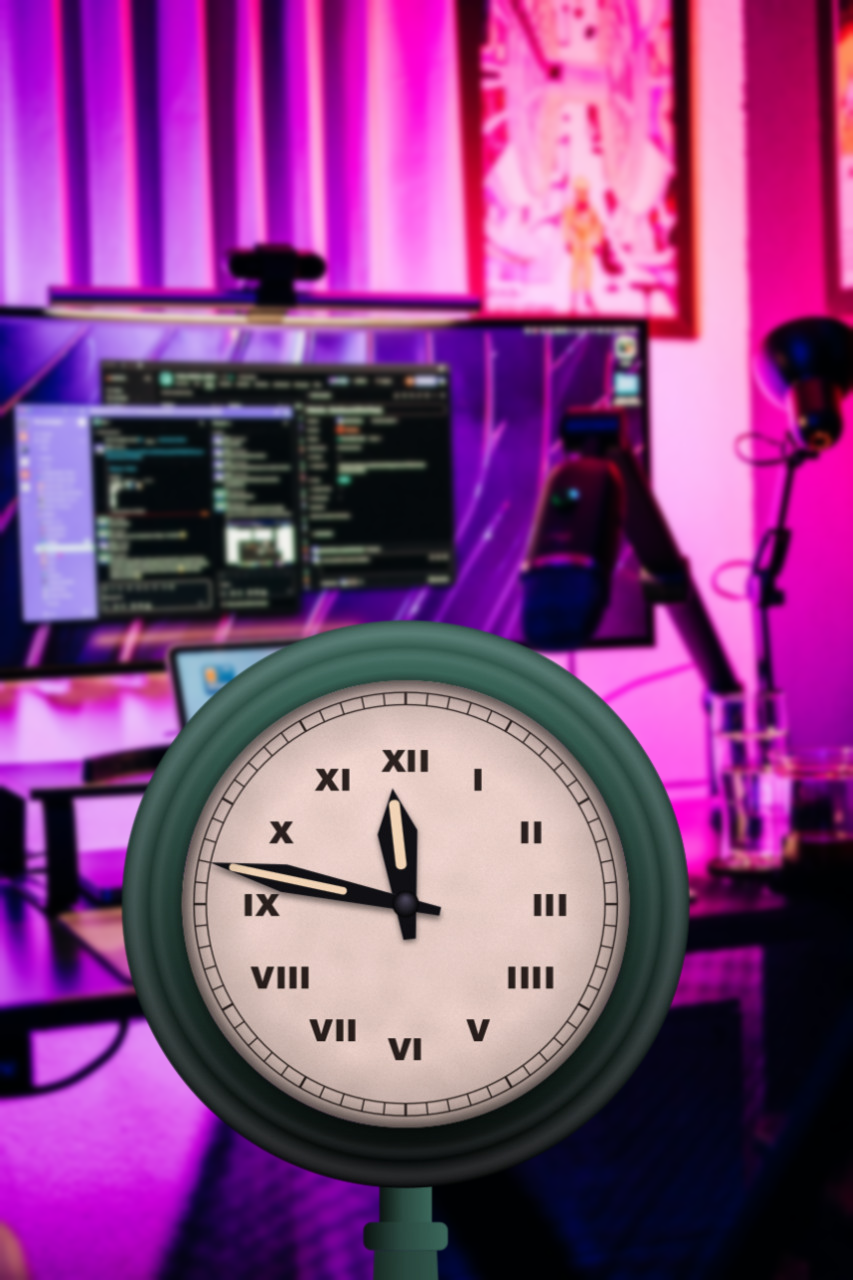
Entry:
11,47
